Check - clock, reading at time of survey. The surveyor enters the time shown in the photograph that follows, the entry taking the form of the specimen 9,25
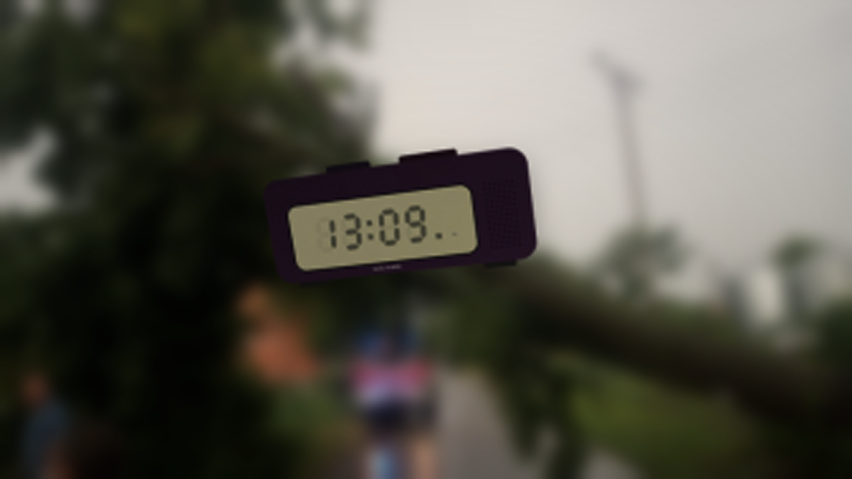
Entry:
13,09
